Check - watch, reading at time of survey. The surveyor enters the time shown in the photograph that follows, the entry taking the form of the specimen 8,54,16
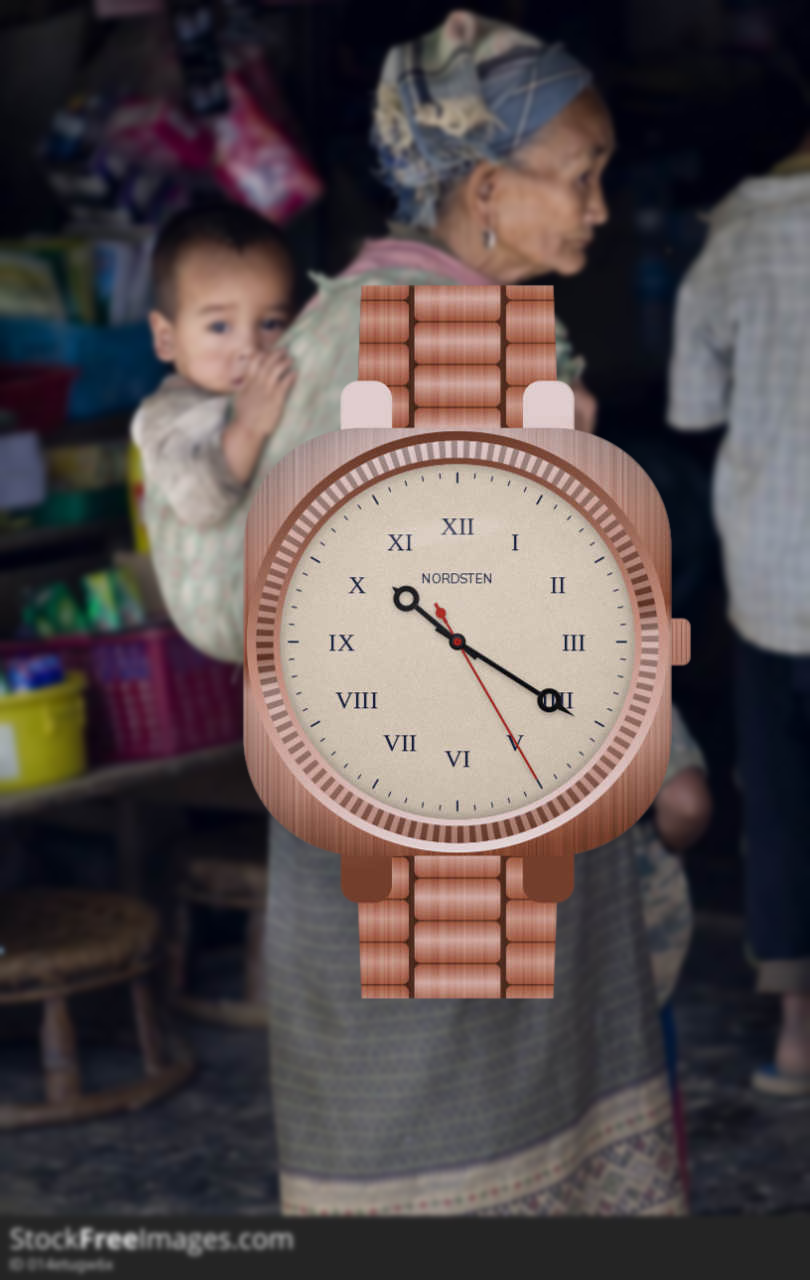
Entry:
10,20,25
